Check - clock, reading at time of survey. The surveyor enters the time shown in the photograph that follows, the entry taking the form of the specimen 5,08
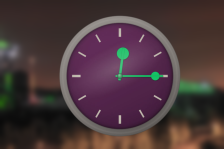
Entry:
12,15
